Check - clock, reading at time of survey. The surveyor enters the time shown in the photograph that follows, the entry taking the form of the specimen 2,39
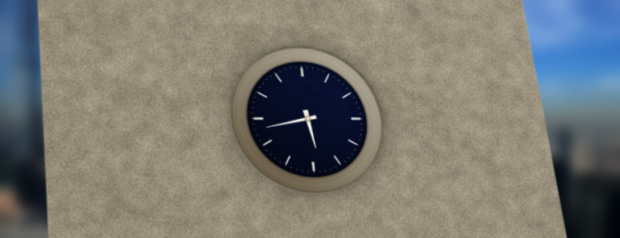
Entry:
5,43
